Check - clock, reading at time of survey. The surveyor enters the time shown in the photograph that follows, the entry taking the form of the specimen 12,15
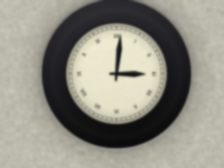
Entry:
3,01
